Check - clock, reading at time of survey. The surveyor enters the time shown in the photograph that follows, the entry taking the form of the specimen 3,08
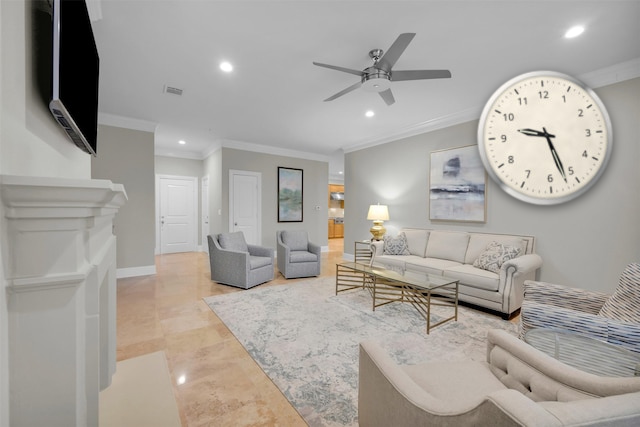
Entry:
9,27
